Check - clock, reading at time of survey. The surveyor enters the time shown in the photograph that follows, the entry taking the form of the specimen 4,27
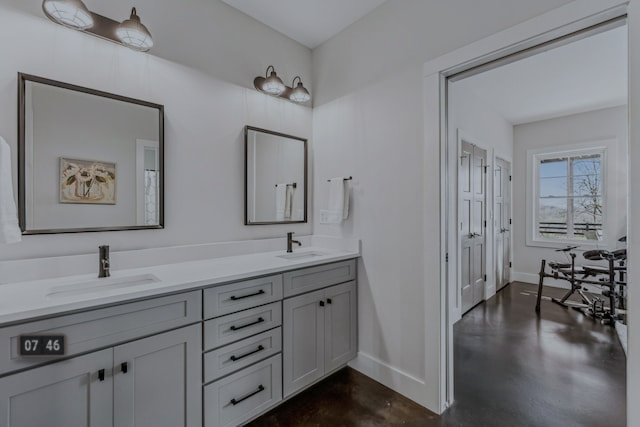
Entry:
7,46
